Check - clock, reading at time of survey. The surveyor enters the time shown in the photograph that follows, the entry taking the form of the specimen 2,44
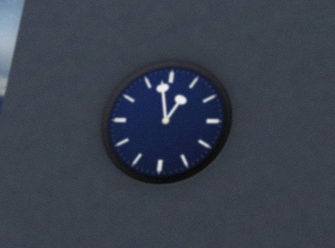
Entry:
12,58
